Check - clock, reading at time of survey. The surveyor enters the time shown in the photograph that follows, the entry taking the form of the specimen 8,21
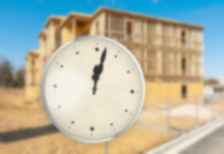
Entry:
12,02
